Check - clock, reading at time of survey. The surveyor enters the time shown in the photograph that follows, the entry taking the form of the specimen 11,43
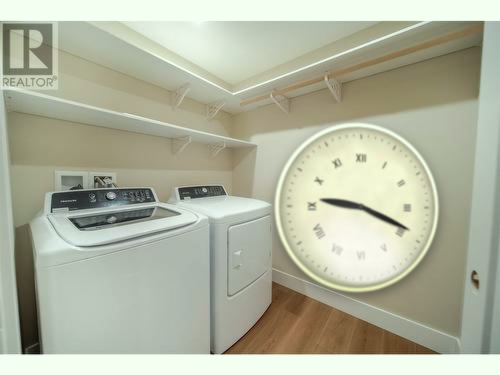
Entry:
9,19
